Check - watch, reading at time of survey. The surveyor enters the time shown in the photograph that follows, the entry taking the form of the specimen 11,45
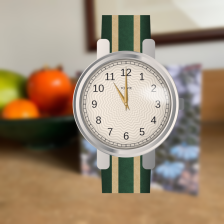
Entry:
11,00
